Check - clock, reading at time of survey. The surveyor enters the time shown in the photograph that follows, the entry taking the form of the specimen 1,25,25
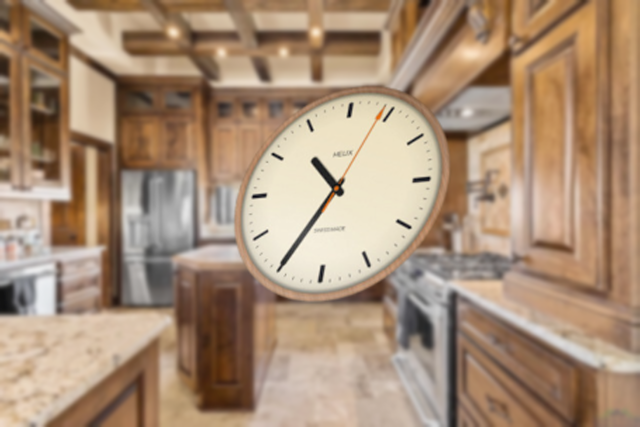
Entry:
10,35,04
